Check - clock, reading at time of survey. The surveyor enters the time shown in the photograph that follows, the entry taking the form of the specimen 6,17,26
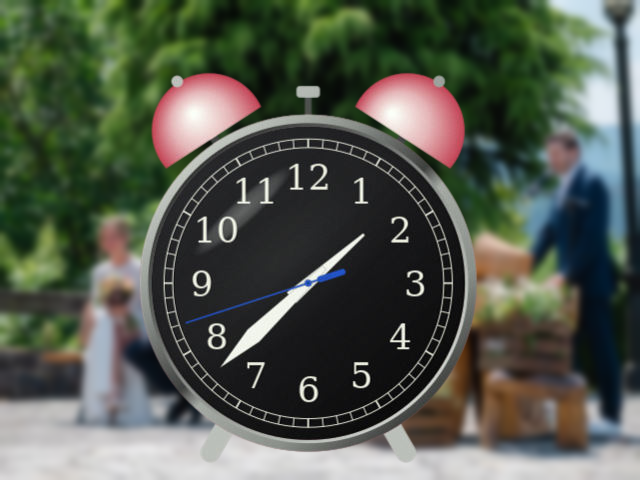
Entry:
1,37,42
